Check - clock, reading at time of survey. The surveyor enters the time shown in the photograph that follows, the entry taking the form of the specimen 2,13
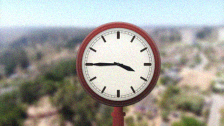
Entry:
3,45
